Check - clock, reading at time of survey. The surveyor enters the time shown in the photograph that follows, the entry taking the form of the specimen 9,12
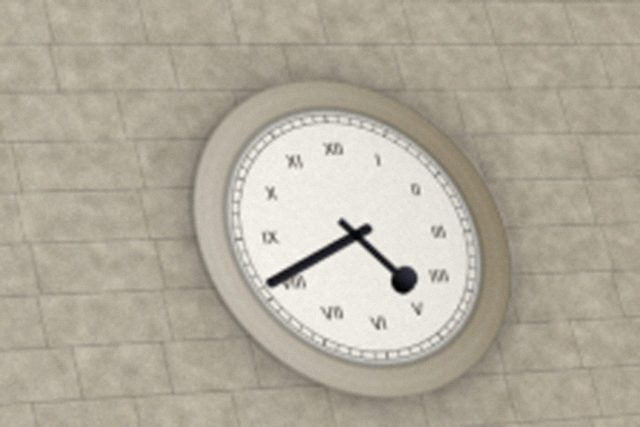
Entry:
4,41
